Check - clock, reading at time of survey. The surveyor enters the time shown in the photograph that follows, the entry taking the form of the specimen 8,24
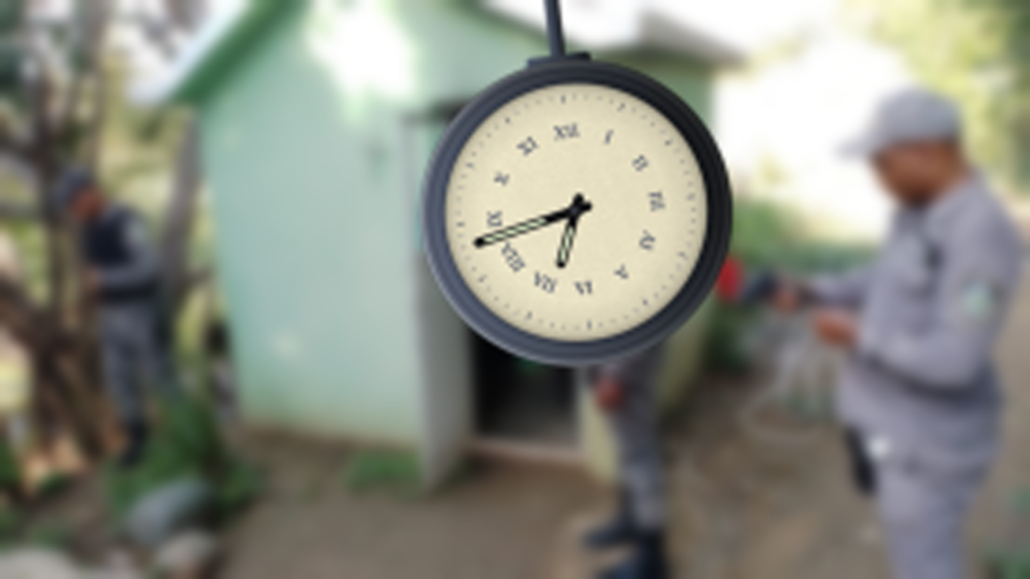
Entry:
6,43
